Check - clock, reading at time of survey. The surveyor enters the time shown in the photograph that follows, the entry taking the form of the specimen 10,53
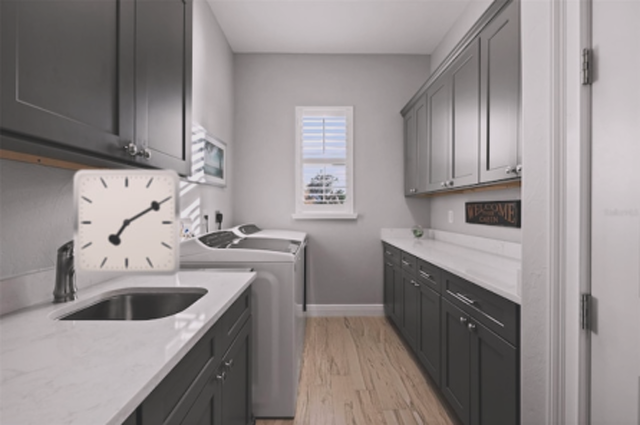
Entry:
7,10
